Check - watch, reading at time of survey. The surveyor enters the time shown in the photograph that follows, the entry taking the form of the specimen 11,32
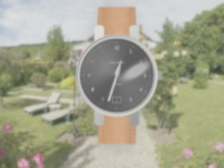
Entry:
12,33
